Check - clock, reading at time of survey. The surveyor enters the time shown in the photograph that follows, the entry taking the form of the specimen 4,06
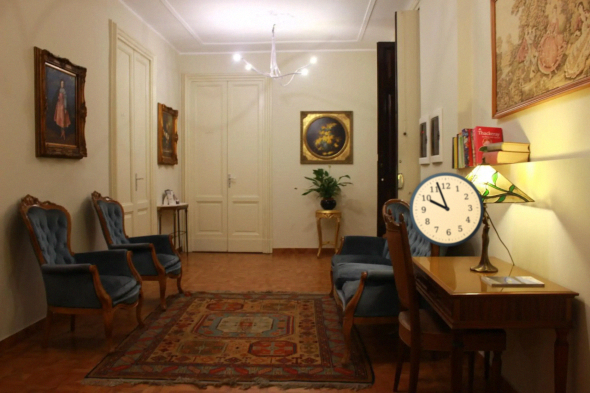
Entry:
9,57
